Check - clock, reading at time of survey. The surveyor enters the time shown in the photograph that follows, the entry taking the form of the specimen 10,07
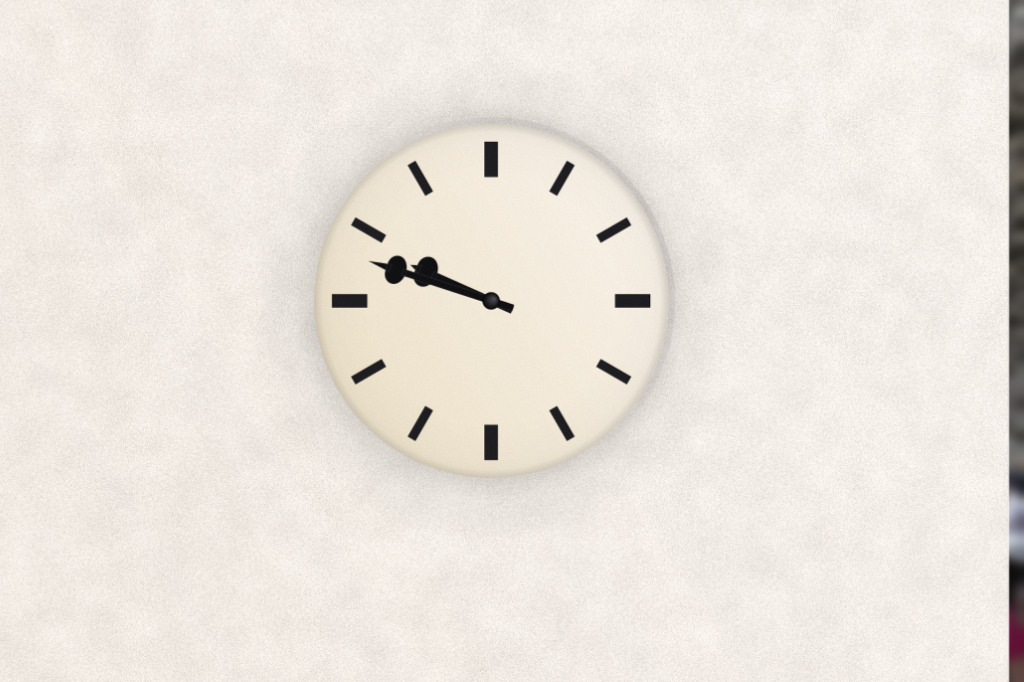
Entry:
9,48
